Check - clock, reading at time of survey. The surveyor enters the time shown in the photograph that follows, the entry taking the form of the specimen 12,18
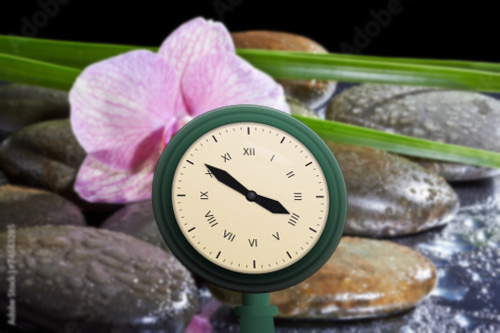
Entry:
3,51
